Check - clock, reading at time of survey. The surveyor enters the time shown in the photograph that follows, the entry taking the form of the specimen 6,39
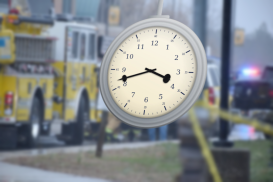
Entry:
3,42
